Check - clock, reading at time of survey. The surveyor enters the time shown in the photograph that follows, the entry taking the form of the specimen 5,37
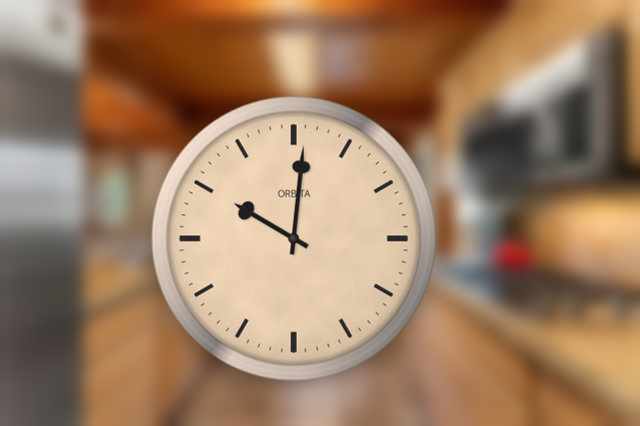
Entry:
10,01
